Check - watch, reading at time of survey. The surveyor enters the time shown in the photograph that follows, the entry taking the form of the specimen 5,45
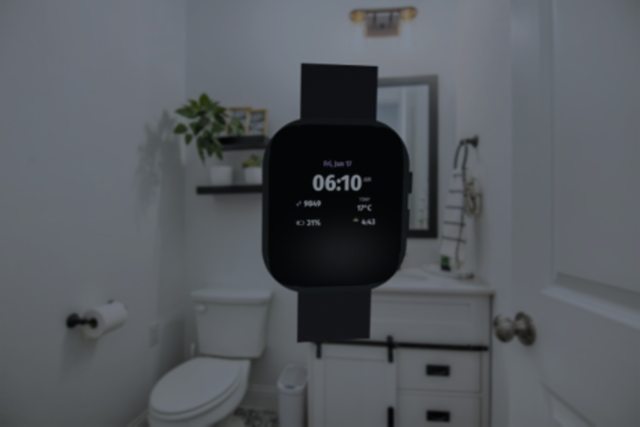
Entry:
6,10
